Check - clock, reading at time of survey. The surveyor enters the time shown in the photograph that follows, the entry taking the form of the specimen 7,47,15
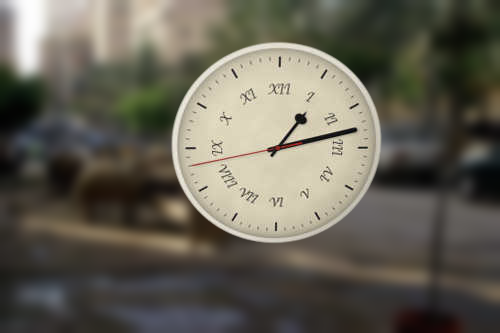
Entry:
1,12,43
